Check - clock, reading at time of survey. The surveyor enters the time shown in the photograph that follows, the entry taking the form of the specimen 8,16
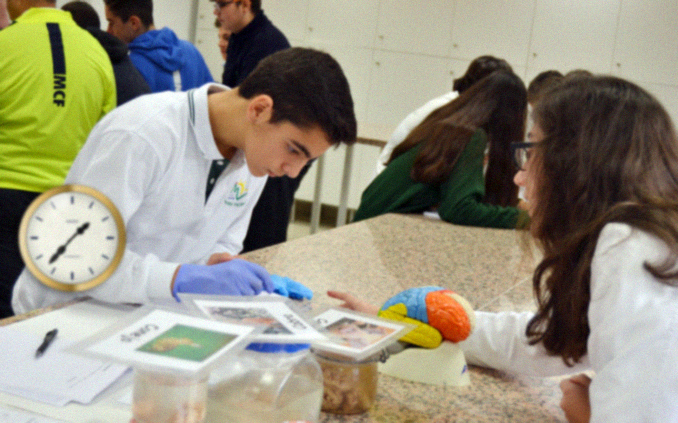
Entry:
1,37
